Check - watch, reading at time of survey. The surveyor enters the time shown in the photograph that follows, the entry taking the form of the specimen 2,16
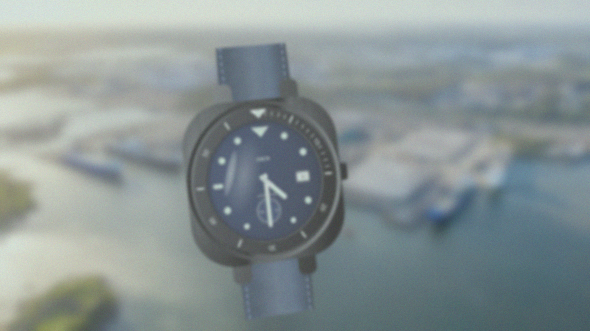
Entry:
4,30
